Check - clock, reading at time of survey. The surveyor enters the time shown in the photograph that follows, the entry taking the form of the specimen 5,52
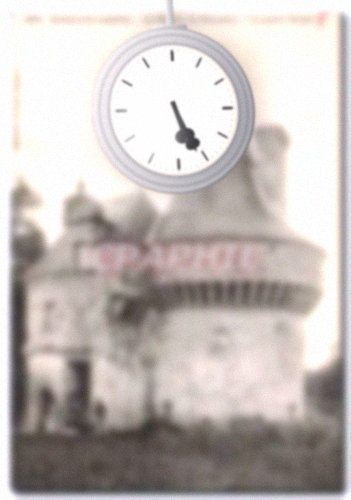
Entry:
5,26
